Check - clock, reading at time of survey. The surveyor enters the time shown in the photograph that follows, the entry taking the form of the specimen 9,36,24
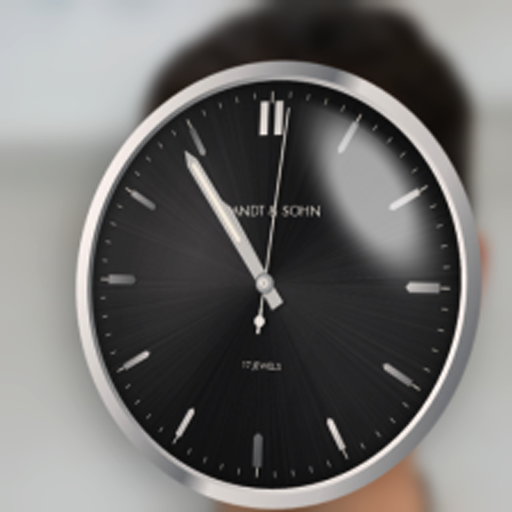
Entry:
10,54,01
